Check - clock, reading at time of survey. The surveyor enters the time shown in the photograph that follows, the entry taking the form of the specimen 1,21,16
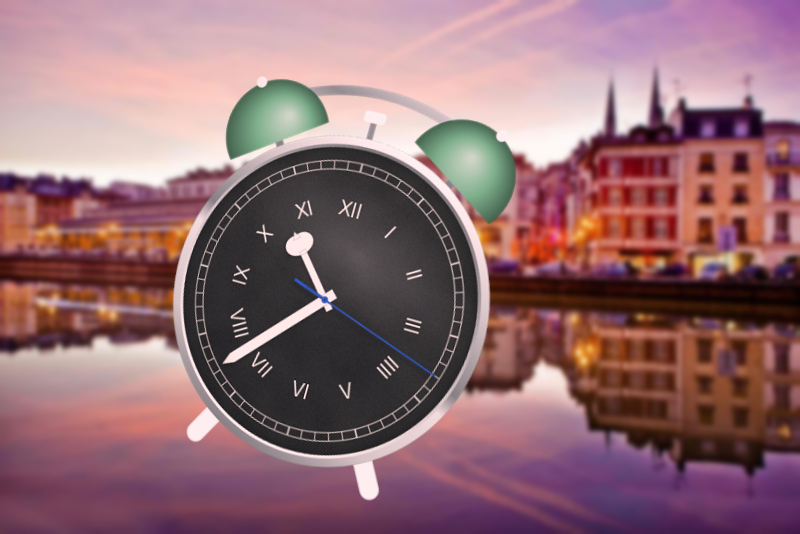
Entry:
10,37,18
